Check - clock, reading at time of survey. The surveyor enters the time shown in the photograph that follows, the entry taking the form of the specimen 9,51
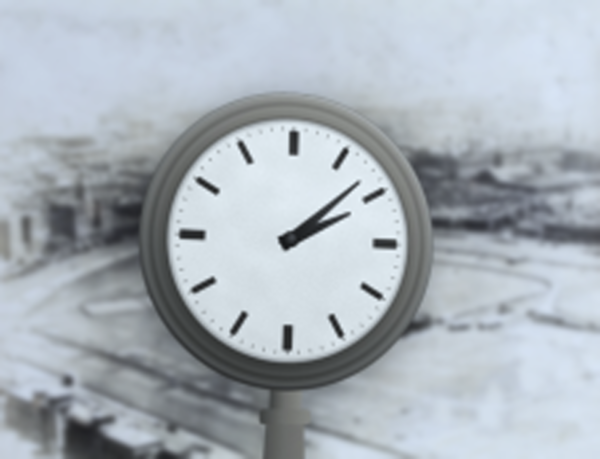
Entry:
2,08
